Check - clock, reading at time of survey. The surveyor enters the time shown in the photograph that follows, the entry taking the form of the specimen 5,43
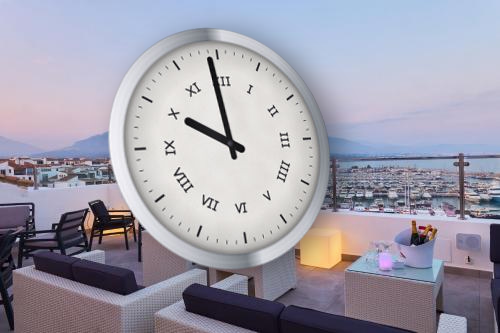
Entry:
9,59
